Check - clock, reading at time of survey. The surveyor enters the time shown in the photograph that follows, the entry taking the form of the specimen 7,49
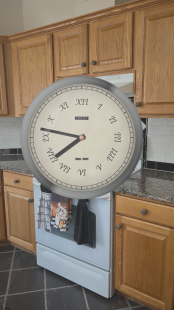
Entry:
7,47
